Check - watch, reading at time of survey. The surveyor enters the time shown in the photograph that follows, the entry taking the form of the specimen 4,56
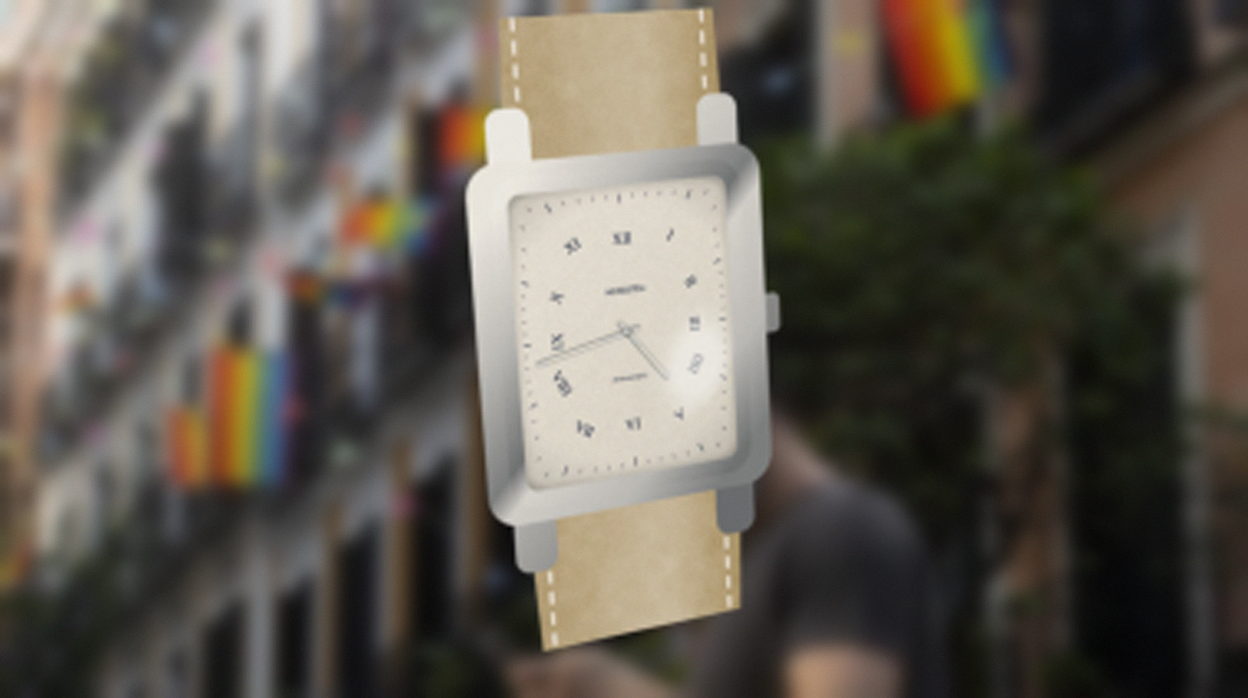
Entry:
4,43
